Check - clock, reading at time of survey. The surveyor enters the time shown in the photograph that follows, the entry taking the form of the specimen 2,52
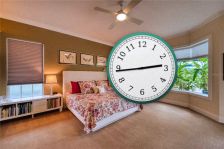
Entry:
2,44
